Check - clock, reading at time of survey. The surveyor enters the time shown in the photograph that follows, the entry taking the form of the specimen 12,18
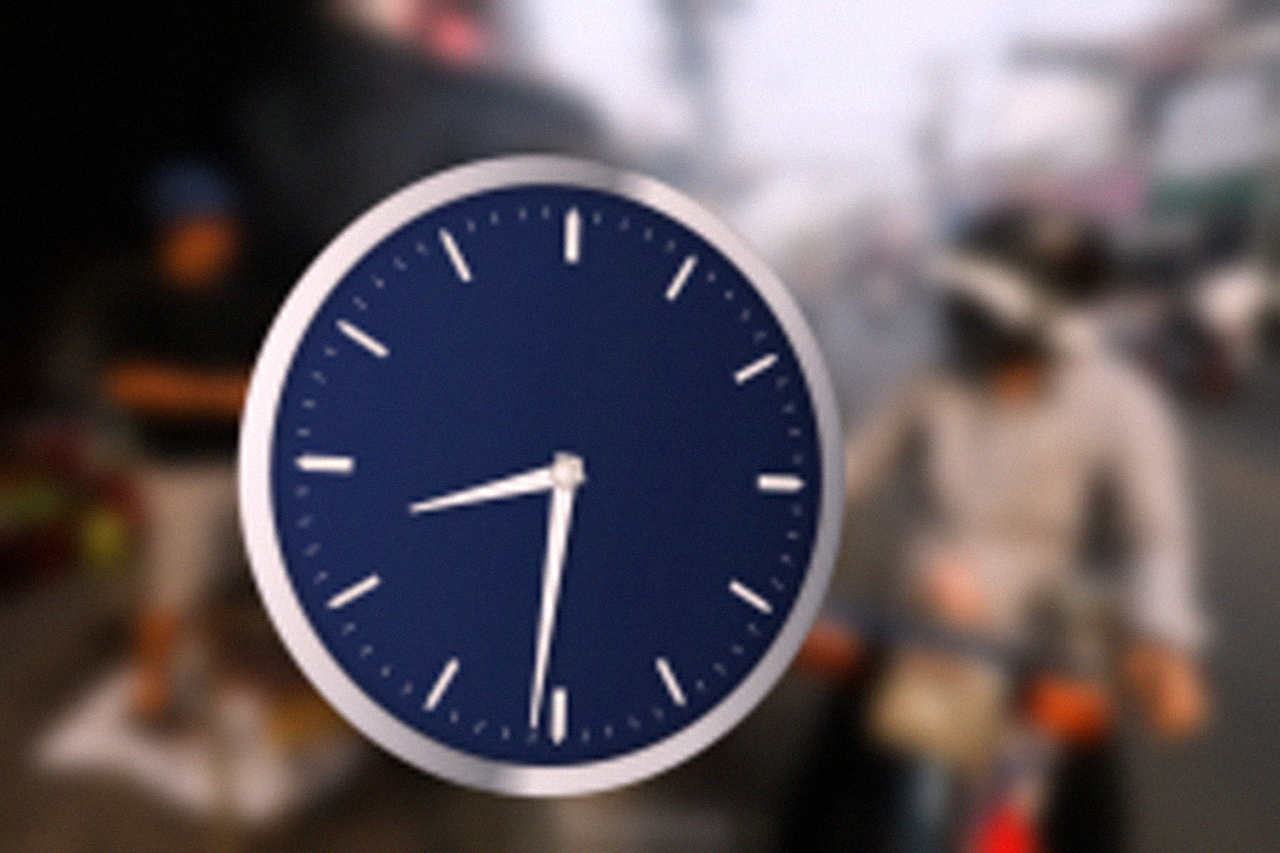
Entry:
8,31
